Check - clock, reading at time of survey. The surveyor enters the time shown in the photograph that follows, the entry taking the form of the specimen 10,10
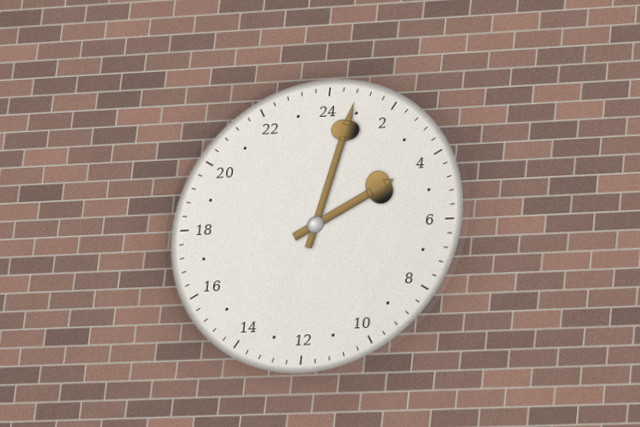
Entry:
4,02
